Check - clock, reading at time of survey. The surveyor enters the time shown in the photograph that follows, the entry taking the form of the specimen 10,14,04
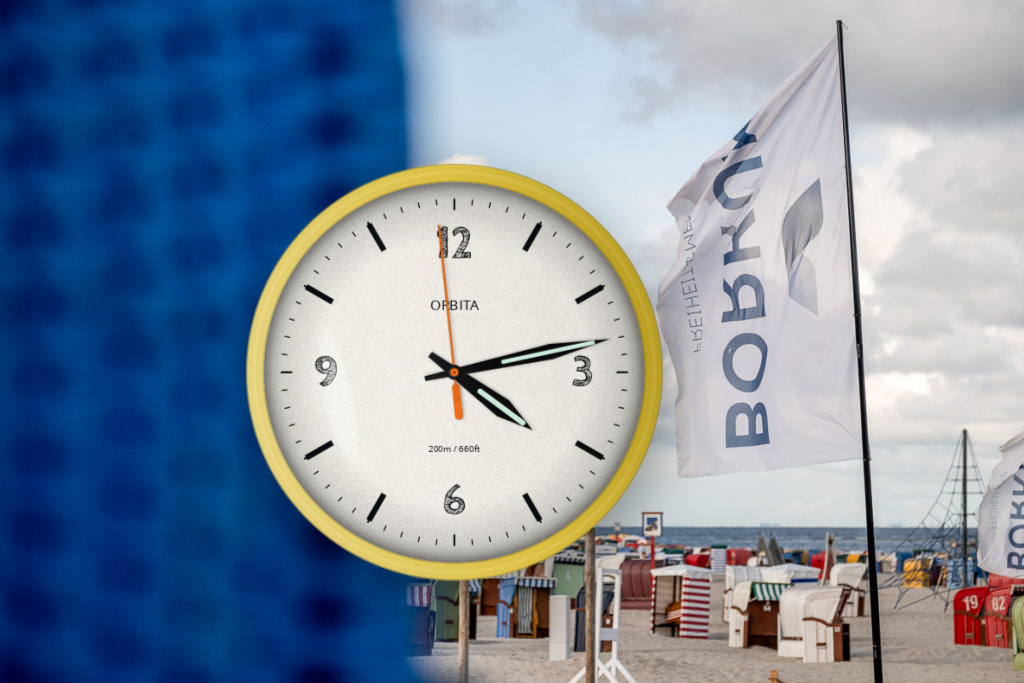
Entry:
4,12,59
